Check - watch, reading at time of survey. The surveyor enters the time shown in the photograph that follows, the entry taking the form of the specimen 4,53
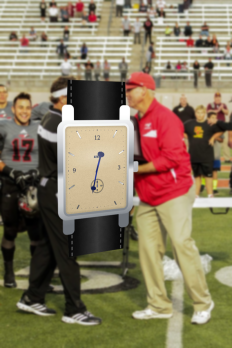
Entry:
12,32
